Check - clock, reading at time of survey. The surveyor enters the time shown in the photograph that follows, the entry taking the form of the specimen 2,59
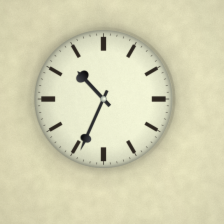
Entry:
10,34
